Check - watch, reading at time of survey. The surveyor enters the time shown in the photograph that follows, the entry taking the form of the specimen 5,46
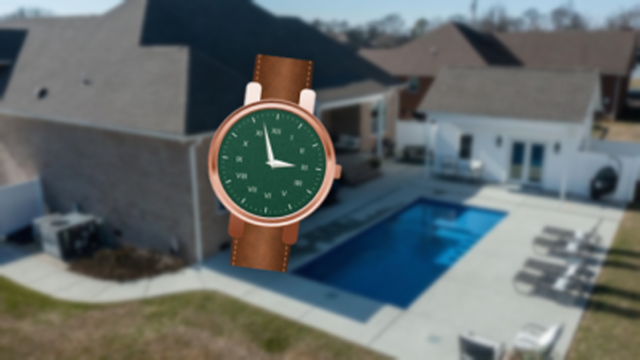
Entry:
2,57
